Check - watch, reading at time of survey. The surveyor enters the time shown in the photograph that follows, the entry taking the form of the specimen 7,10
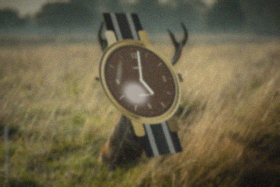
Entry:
5,02
